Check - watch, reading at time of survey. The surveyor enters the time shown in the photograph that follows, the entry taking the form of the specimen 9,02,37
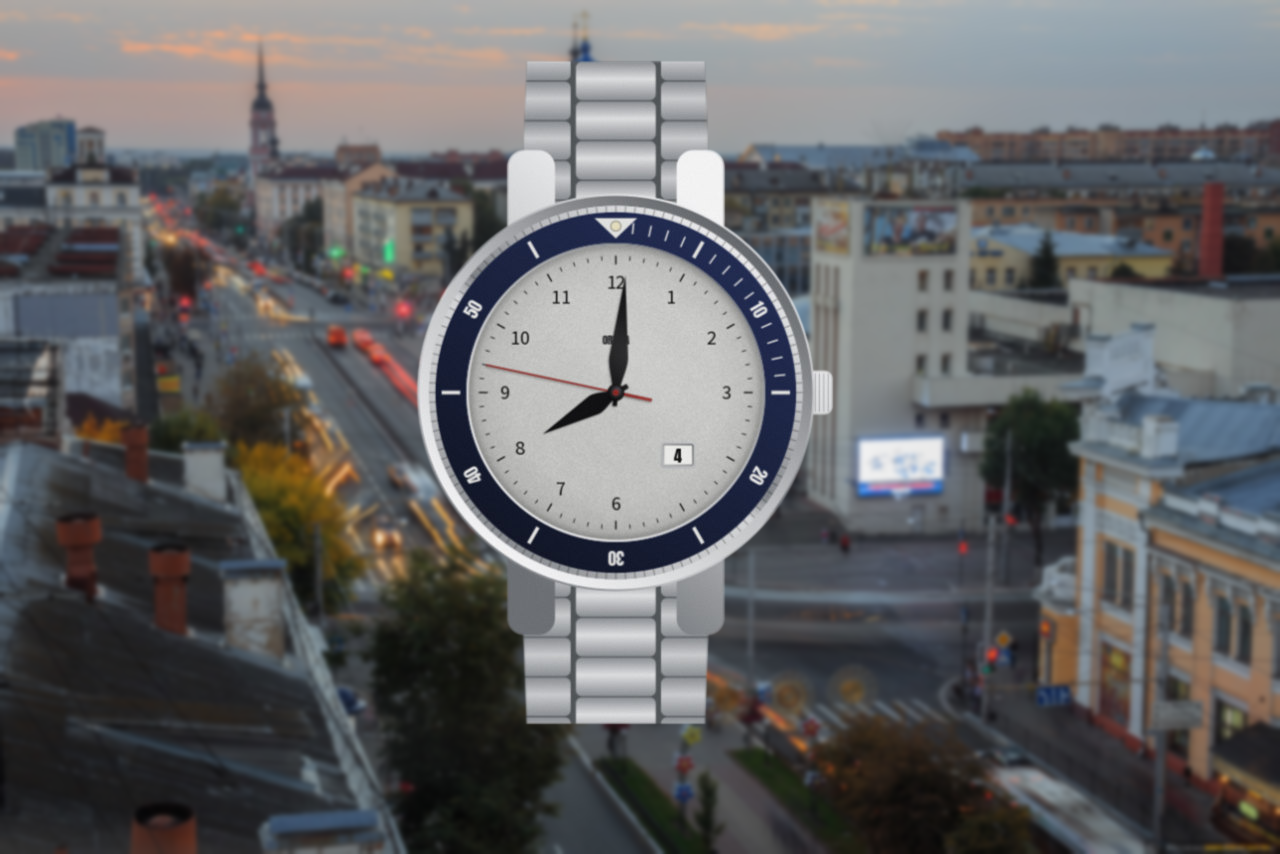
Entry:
8,00,47
